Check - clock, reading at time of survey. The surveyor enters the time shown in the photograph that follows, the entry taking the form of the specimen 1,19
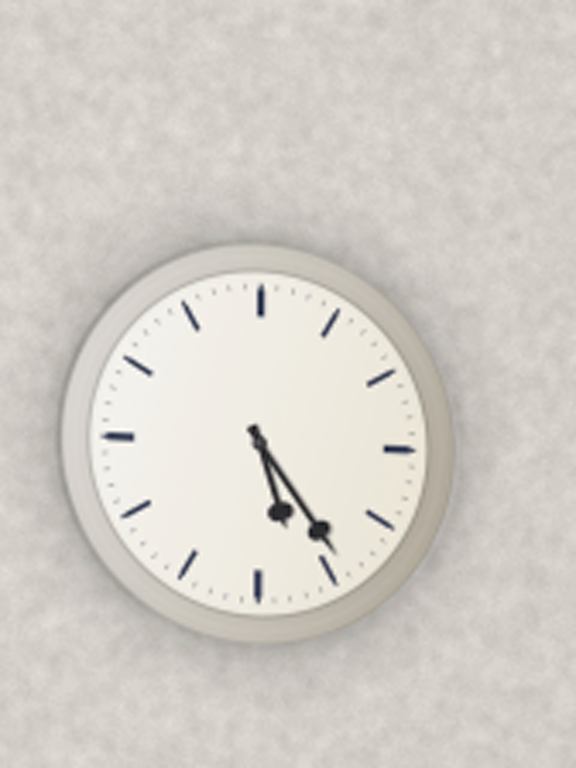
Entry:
5,24
